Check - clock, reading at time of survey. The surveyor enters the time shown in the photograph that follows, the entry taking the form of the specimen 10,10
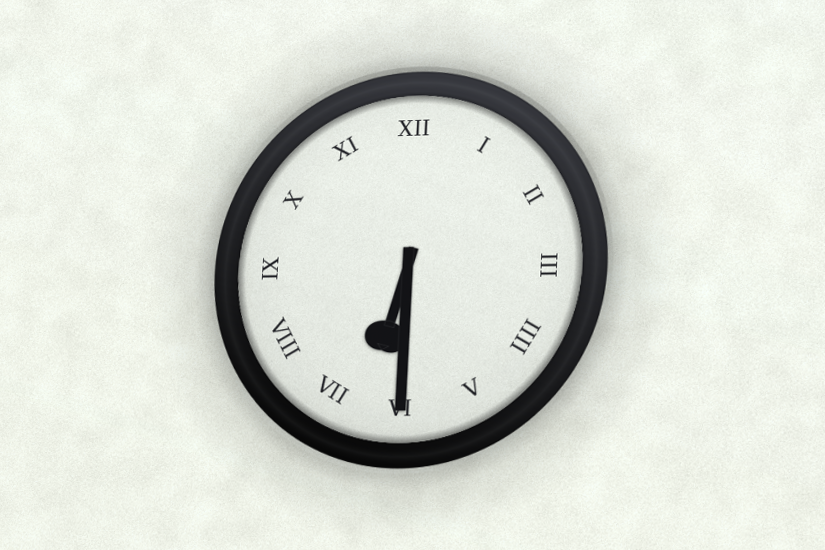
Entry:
6,30
